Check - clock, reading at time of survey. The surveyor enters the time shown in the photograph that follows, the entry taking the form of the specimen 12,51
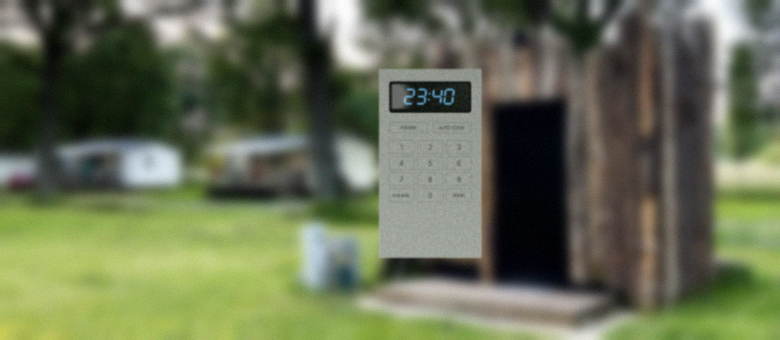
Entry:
23,40
